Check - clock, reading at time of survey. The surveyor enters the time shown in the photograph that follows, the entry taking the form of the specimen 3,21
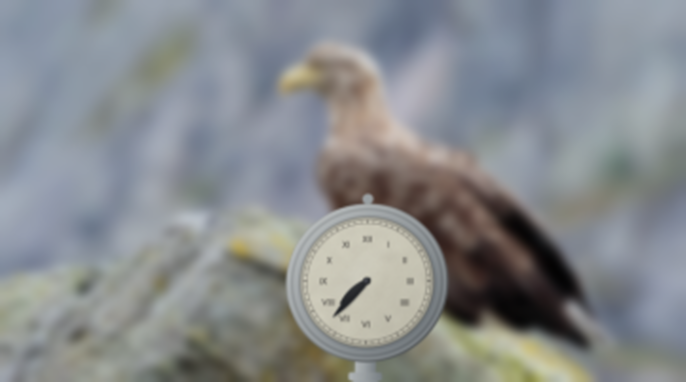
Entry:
7,37
